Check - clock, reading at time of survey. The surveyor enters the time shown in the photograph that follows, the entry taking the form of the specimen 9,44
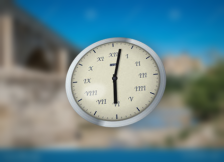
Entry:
6,02
